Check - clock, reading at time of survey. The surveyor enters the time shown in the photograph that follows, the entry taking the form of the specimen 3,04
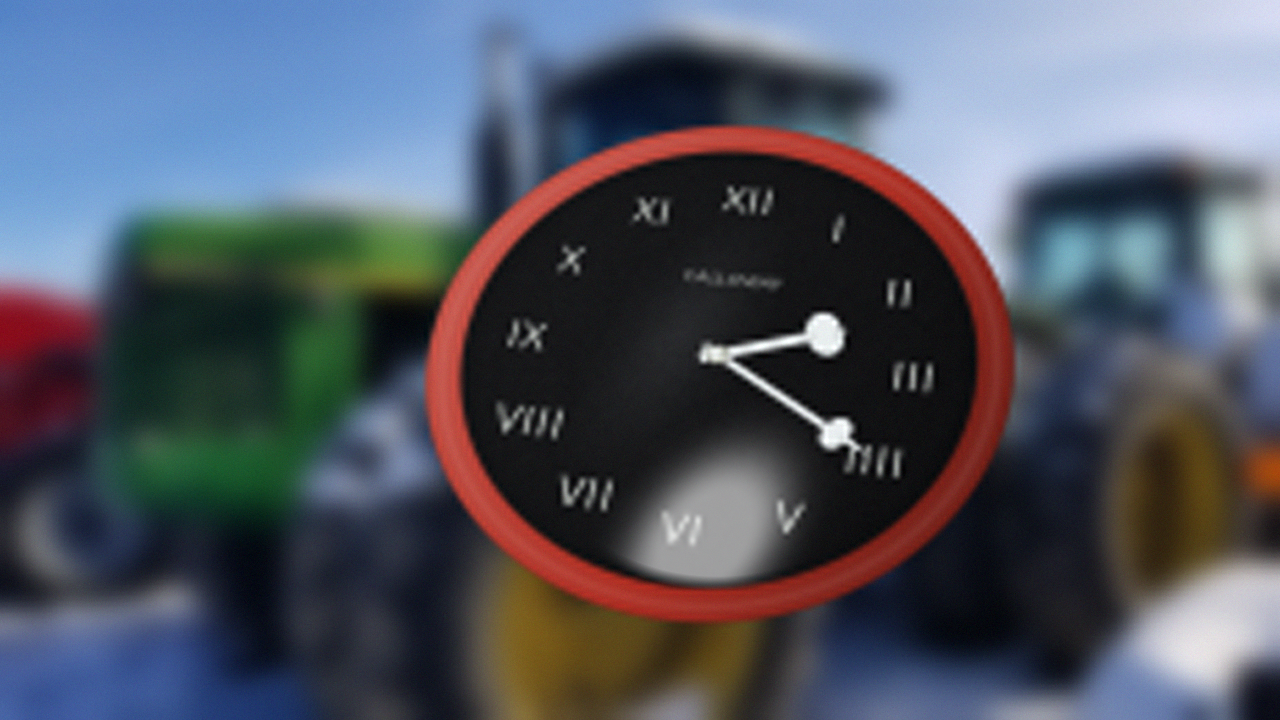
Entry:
2,20
